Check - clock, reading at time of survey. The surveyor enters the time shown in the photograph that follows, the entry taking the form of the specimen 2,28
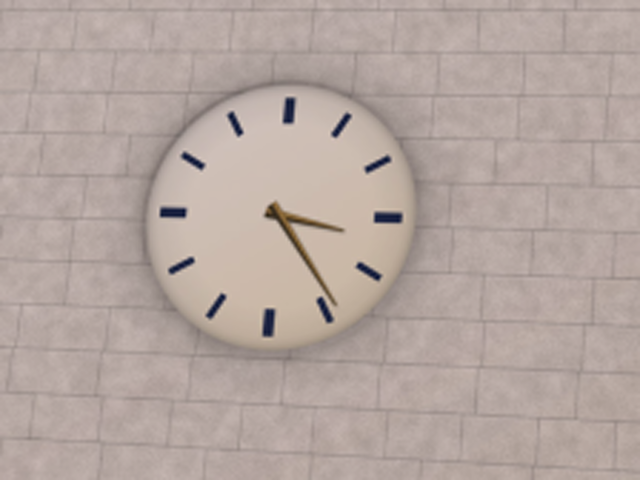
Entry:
3,24
